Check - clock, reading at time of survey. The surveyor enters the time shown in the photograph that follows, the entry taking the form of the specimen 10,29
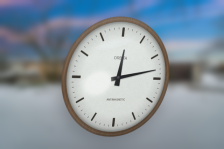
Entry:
12,13
